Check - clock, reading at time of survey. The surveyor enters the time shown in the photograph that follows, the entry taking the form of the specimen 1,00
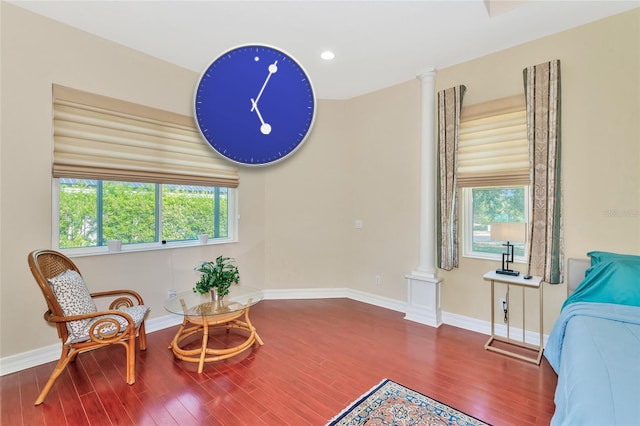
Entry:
5,04
